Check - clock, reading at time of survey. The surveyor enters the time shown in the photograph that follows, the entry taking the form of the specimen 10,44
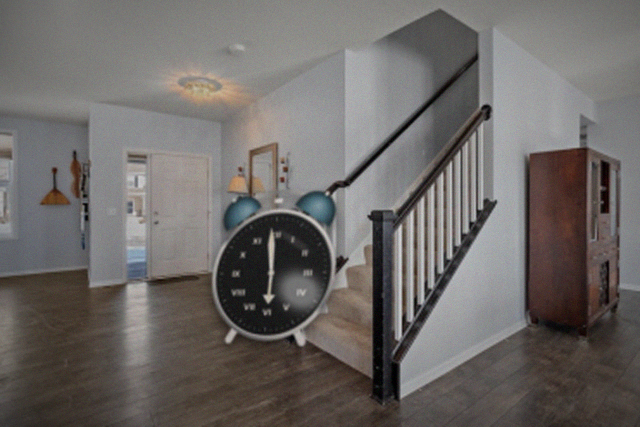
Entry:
5,59
